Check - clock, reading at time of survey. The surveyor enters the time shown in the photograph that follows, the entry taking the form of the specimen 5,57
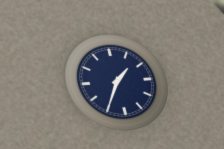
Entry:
1,35
